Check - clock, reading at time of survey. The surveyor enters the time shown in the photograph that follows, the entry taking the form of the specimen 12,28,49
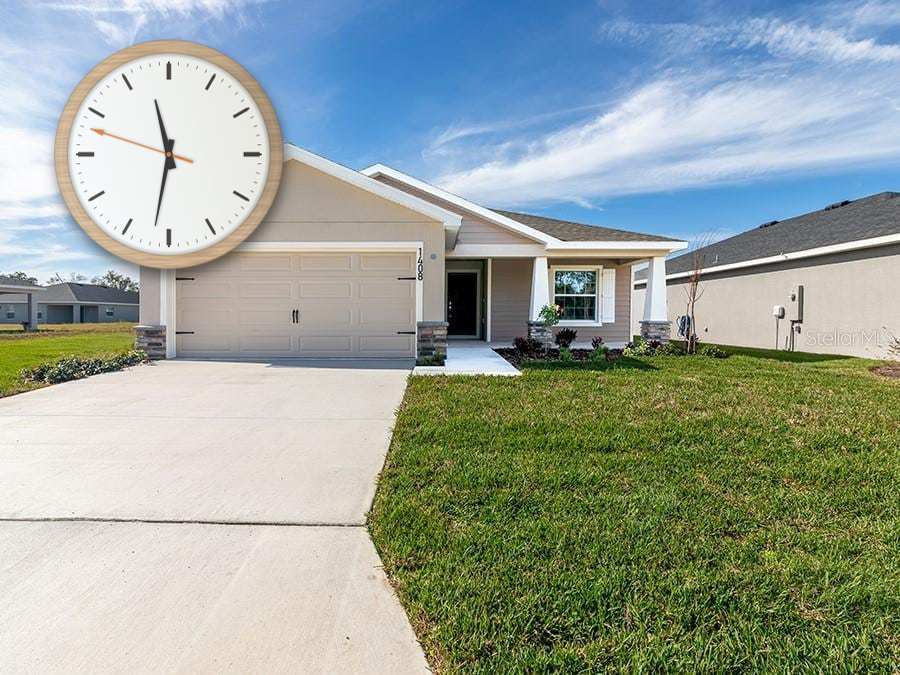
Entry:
11,31,48
